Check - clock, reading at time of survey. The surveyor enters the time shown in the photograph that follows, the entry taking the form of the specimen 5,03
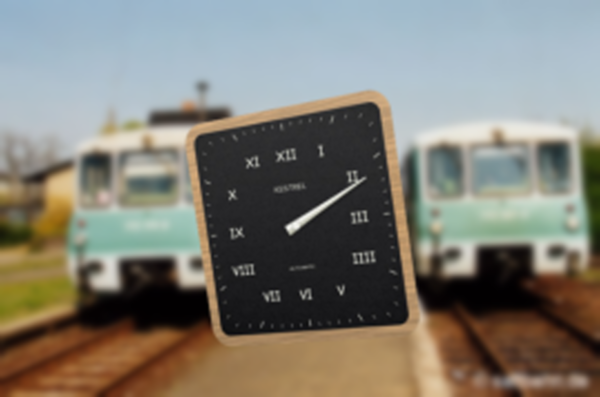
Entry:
2,11
